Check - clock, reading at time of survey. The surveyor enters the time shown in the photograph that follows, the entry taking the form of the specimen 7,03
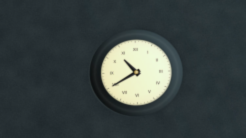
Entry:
10,40
